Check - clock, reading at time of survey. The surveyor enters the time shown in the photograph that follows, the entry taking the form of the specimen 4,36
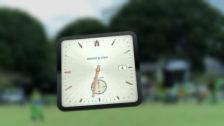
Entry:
6,32
